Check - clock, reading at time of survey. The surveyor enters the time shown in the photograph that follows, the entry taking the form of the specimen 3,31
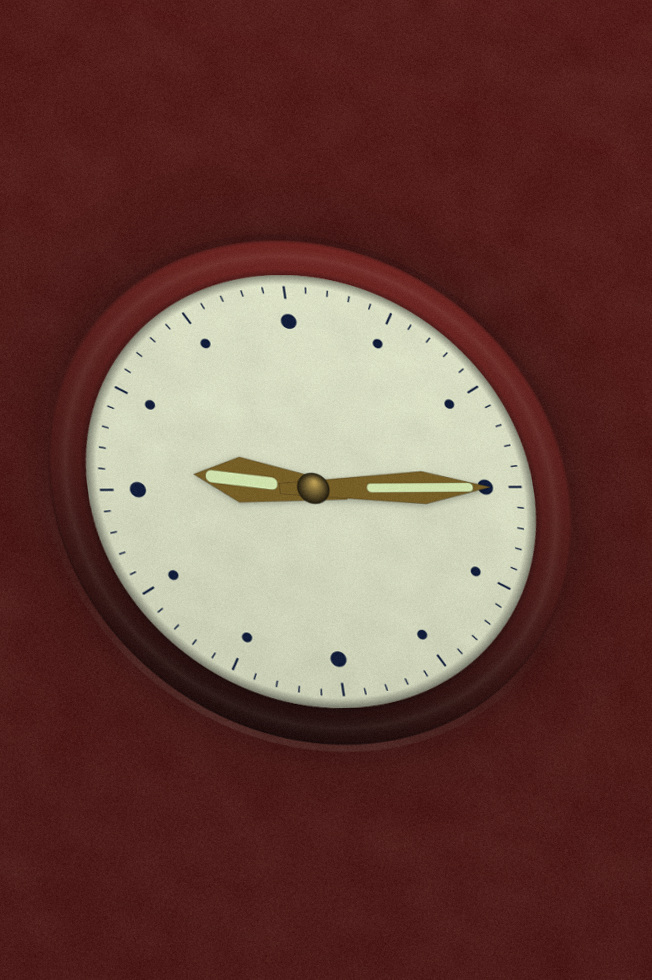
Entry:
9,15
